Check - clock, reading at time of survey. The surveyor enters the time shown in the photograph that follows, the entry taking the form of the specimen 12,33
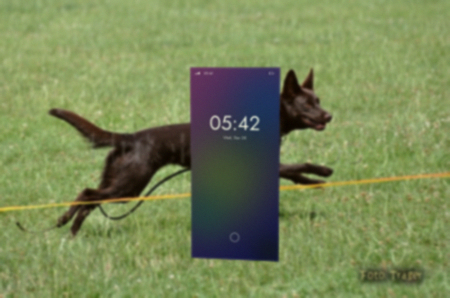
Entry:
5,42
